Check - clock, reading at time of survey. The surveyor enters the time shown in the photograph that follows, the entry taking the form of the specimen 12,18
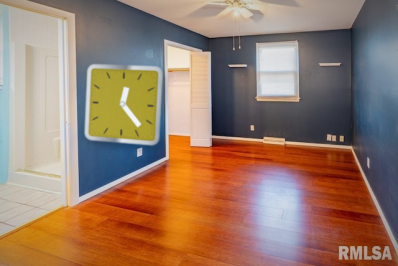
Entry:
12,23
